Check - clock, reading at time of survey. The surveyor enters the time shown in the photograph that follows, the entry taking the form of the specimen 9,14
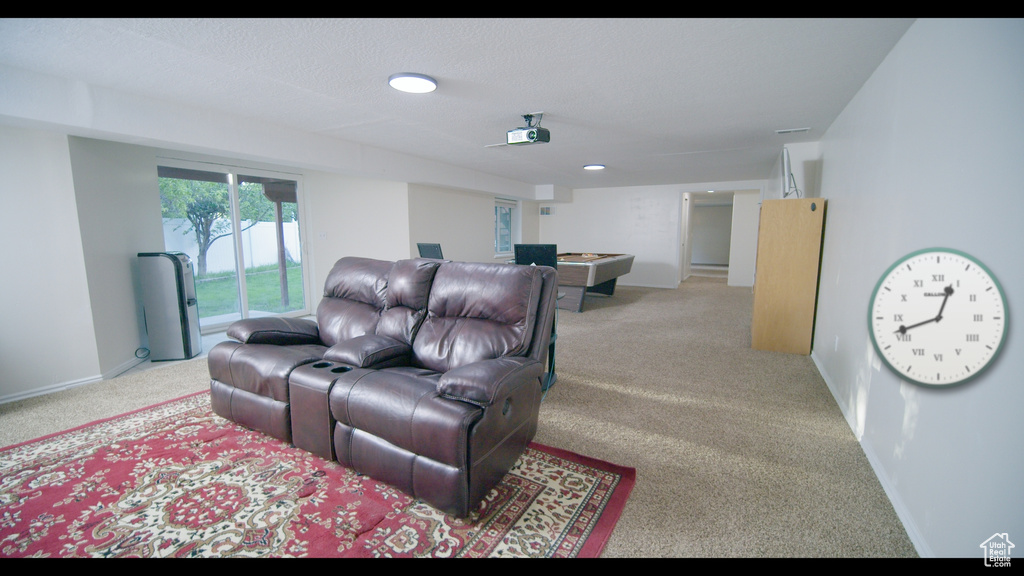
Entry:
12,42
